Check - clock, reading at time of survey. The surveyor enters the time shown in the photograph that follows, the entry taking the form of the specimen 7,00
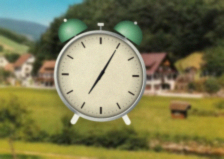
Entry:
7,05
